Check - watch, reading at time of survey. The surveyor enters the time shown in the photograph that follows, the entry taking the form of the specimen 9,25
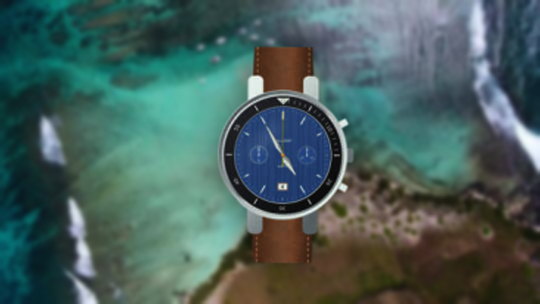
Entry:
4,55
